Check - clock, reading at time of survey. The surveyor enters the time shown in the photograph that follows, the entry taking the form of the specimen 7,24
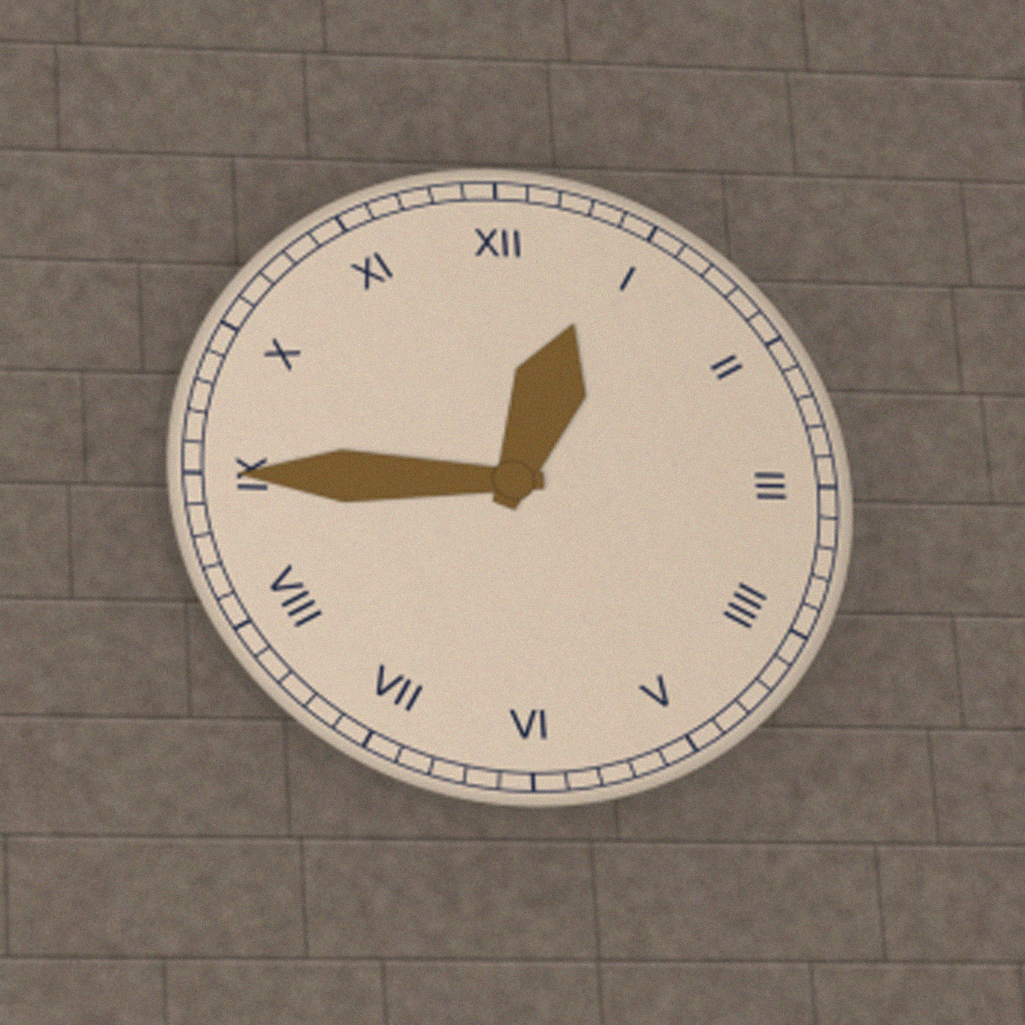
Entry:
12,45
